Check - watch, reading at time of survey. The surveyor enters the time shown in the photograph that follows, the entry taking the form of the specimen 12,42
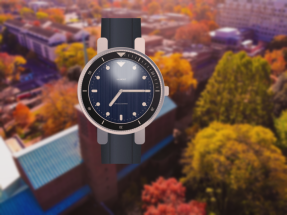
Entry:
7,15
